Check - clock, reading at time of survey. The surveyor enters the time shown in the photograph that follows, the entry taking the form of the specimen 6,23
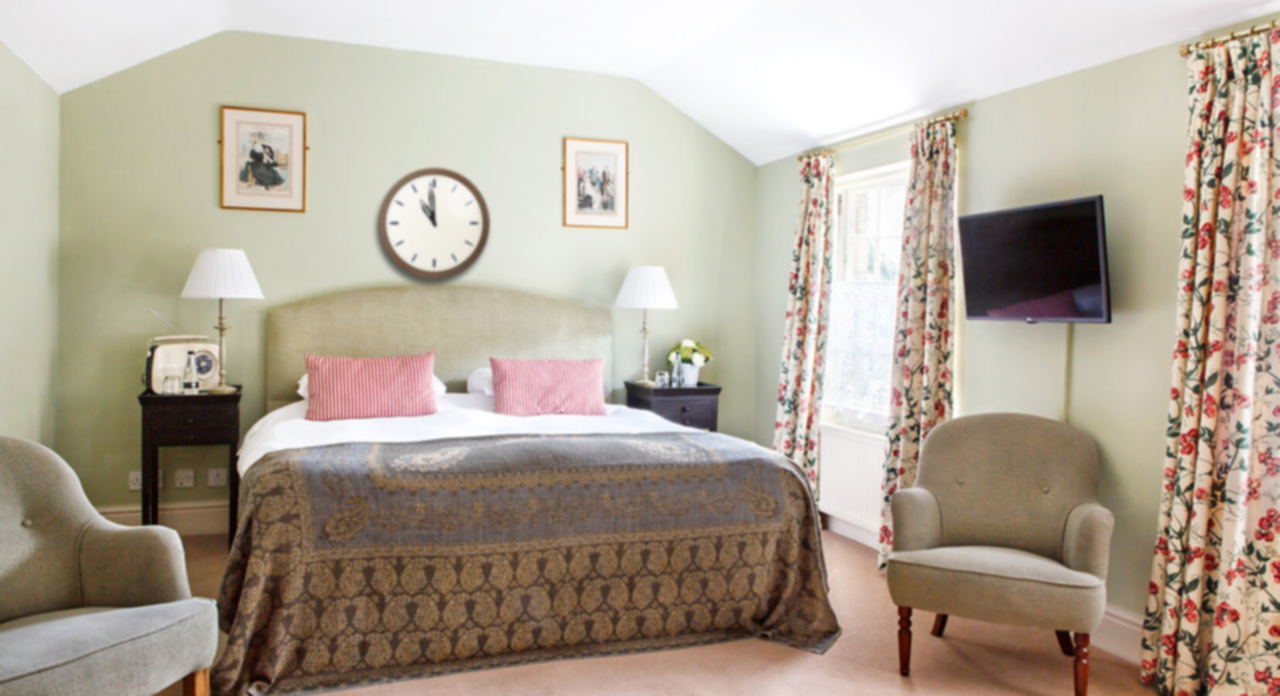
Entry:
10,59
